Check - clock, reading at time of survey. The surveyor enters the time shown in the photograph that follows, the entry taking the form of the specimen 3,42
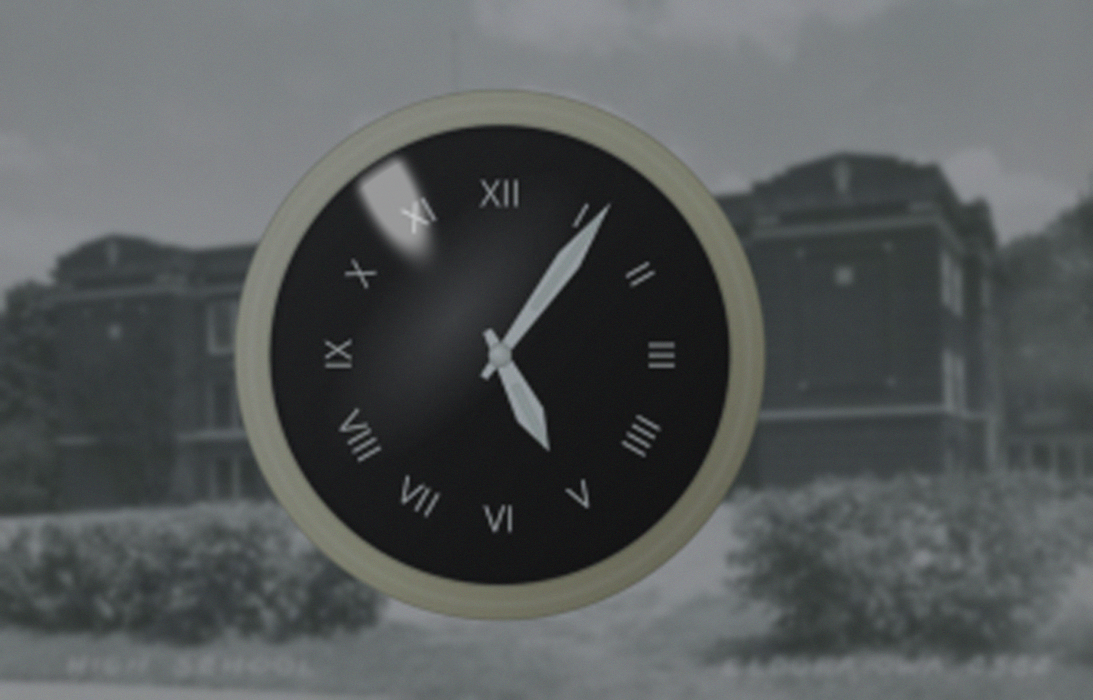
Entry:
5,06
